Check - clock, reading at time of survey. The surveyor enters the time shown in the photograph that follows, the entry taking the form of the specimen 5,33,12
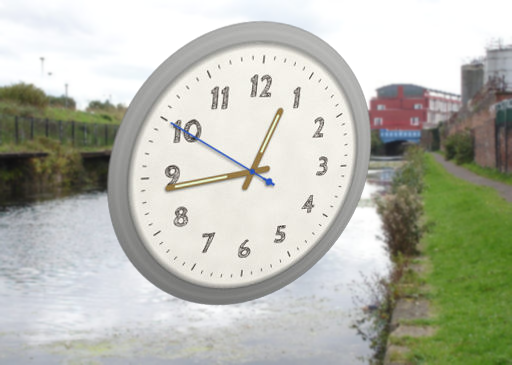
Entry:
12,43,50
